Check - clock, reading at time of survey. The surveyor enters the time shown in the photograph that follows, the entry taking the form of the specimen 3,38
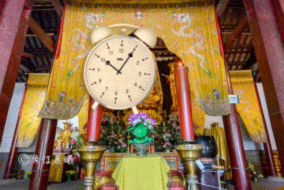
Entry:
10,05
